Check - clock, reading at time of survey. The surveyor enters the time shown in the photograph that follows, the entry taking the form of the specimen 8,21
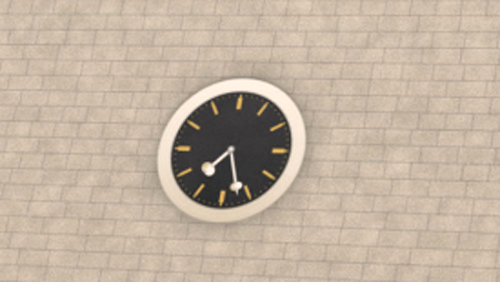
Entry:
7,27
